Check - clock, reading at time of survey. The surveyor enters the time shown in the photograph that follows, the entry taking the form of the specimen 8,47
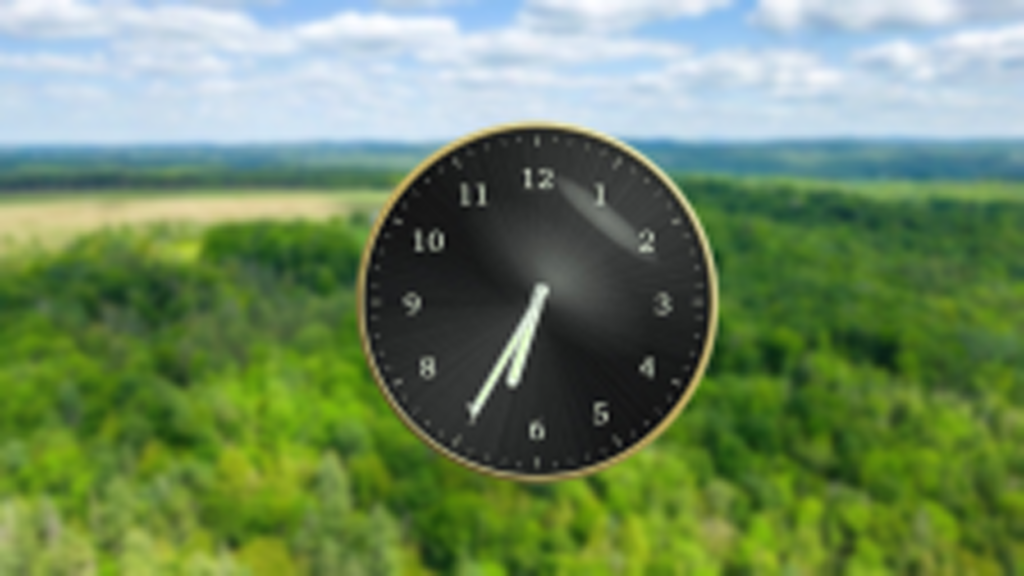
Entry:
6,35
